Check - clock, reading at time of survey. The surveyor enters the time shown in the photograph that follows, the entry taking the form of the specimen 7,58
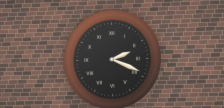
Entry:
2,19
